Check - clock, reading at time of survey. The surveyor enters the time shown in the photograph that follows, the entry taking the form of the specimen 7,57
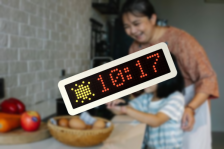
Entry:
10,17
